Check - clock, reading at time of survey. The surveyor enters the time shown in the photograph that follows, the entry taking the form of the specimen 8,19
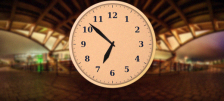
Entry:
6,52
